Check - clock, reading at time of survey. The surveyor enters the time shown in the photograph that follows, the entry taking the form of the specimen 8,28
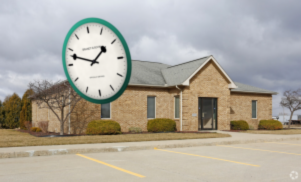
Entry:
1,48
